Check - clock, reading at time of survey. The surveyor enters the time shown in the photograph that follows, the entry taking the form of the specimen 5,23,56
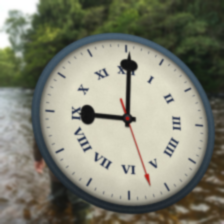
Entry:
9,00,27
